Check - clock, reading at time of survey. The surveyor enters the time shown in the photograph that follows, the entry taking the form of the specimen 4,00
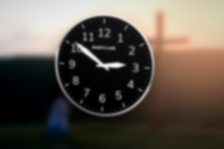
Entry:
2,51
